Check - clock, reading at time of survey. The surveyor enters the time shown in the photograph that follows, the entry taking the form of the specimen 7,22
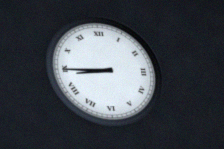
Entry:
8,45
